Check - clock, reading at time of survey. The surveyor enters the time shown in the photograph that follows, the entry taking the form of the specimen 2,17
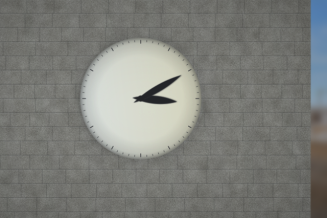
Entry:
3,10
